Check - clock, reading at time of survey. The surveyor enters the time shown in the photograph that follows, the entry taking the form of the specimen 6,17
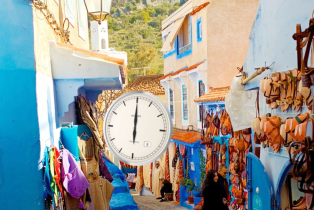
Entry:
6,00
